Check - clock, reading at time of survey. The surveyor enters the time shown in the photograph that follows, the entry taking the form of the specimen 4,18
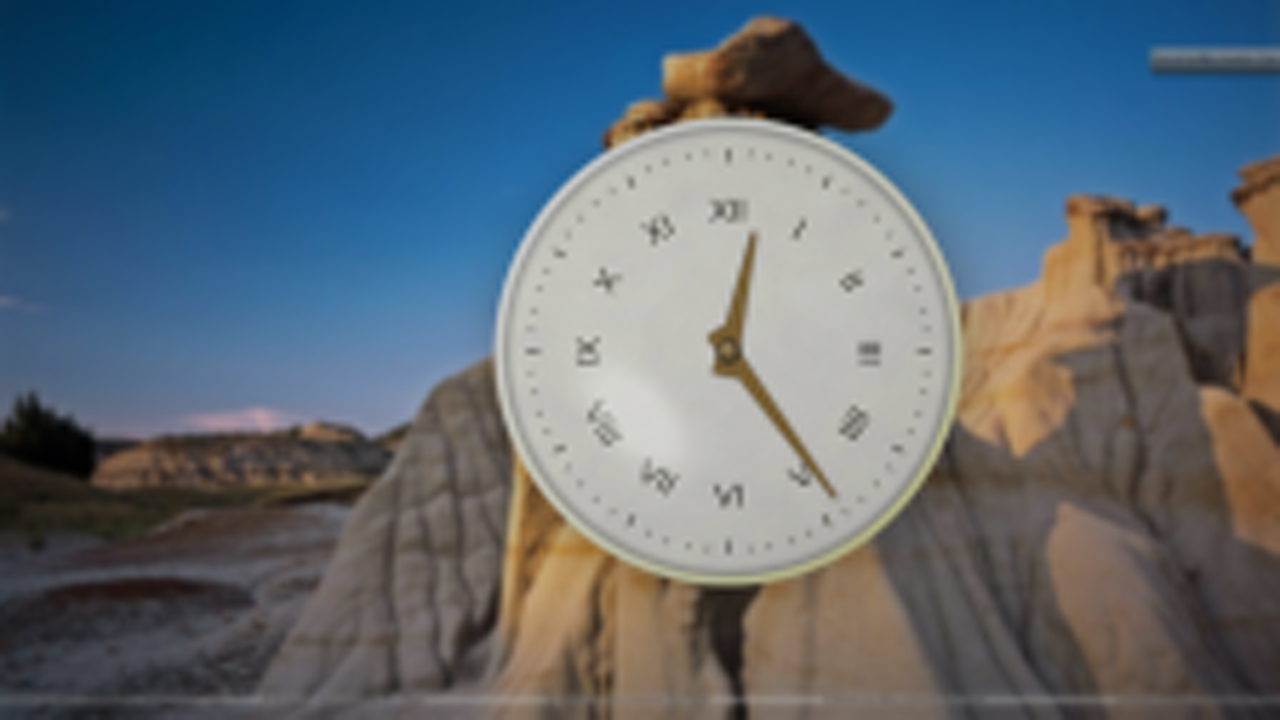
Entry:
12,24
